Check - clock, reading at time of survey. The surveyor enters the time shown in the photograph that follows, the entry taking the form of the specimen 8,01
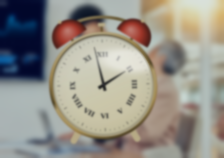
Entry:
1,58
